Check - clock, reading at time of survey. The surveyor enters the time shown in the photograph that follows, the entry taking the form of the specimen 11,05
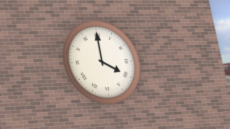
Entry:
4,00
